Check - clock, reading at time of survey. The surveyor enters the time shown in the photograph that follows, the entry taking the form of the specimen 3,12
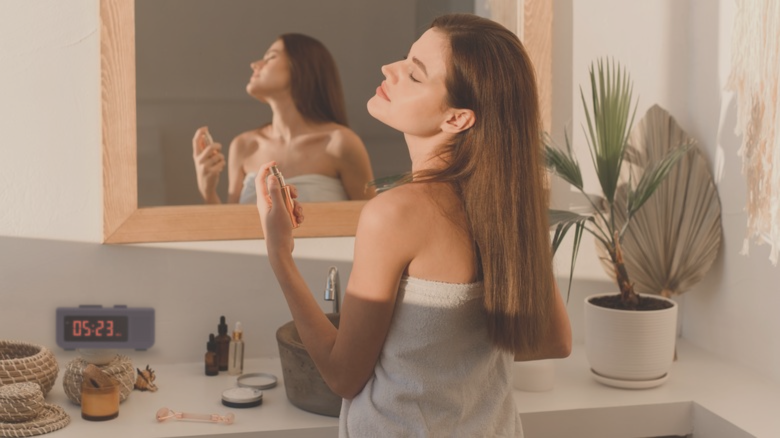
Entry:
5,23
